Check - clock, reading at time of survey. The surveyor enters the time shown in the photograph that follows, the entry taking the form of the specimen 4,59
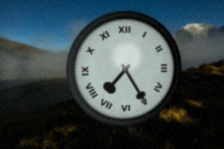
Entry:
7,25
